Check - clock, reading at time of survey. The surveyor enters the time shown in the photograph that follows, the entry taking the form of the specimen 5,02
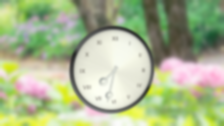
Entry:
7,32
